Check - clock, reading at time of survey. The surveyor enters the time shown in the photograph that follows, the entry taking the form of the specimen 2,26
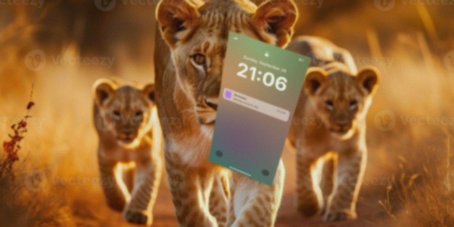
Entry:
21,06
